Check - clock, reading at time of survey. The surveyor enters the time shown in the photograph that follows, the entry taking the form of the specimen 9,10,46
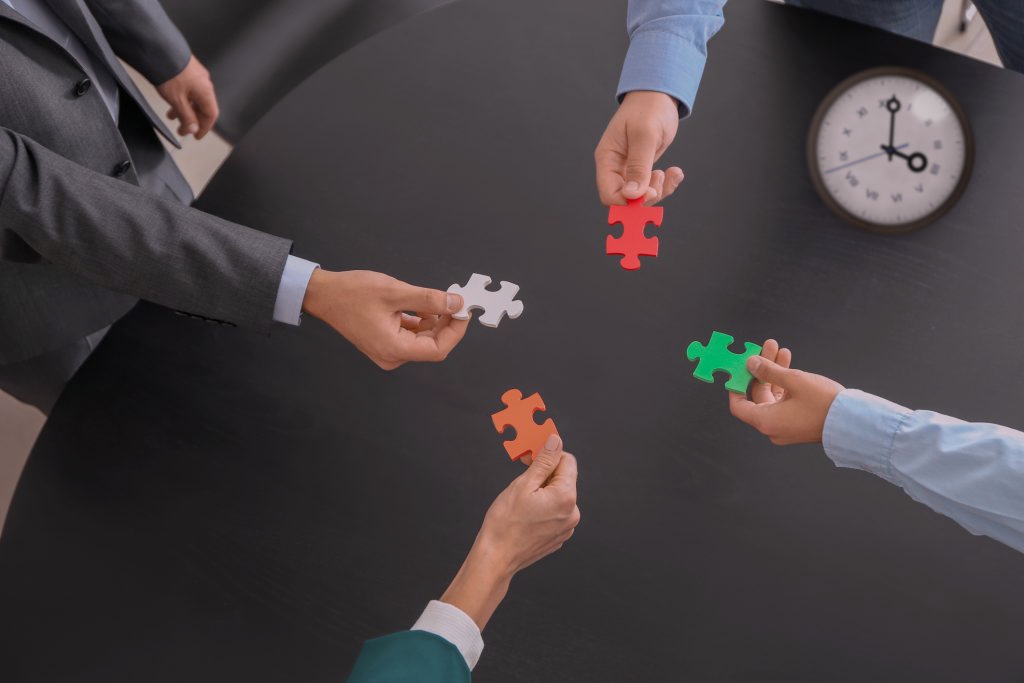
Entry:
4,01,43
